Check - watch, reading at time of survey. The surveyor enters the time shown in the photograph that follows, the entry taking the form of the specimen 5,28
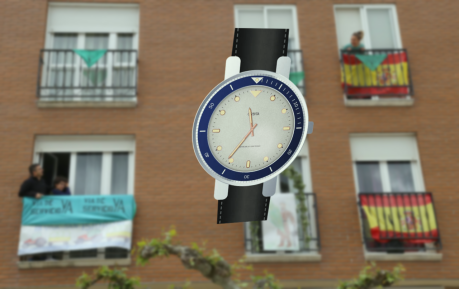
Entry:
11,36
